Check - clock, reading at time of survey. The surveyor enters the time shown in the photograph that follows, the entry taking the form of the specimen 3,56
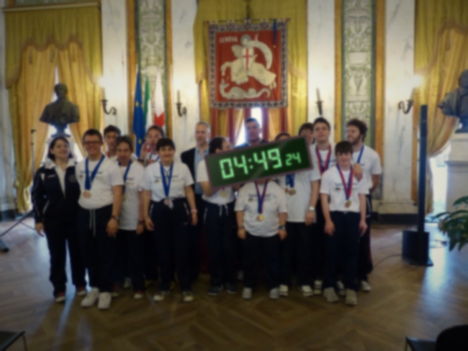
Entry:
4,49
